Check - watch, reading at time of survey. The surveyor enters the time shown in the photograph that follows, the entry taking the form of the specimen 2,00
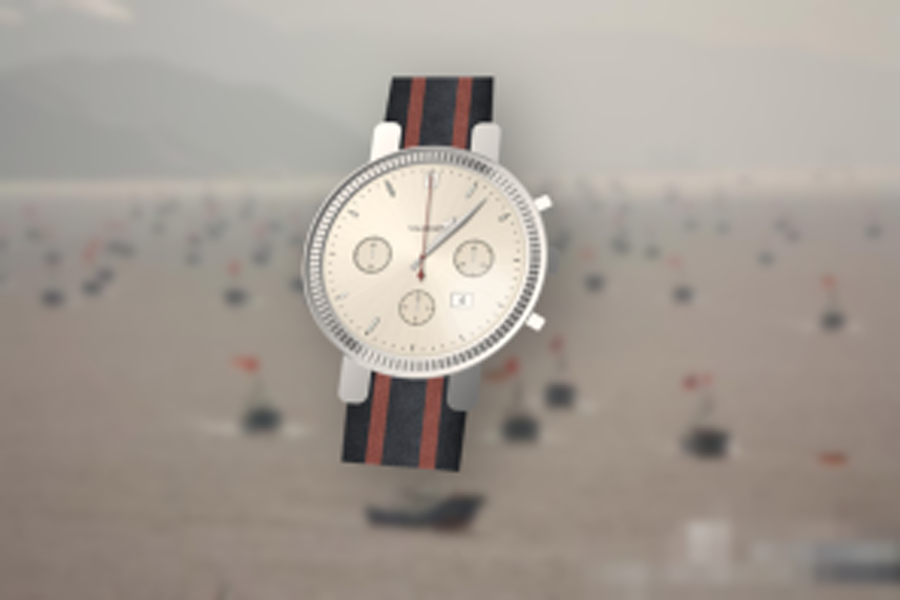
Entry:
1,07
